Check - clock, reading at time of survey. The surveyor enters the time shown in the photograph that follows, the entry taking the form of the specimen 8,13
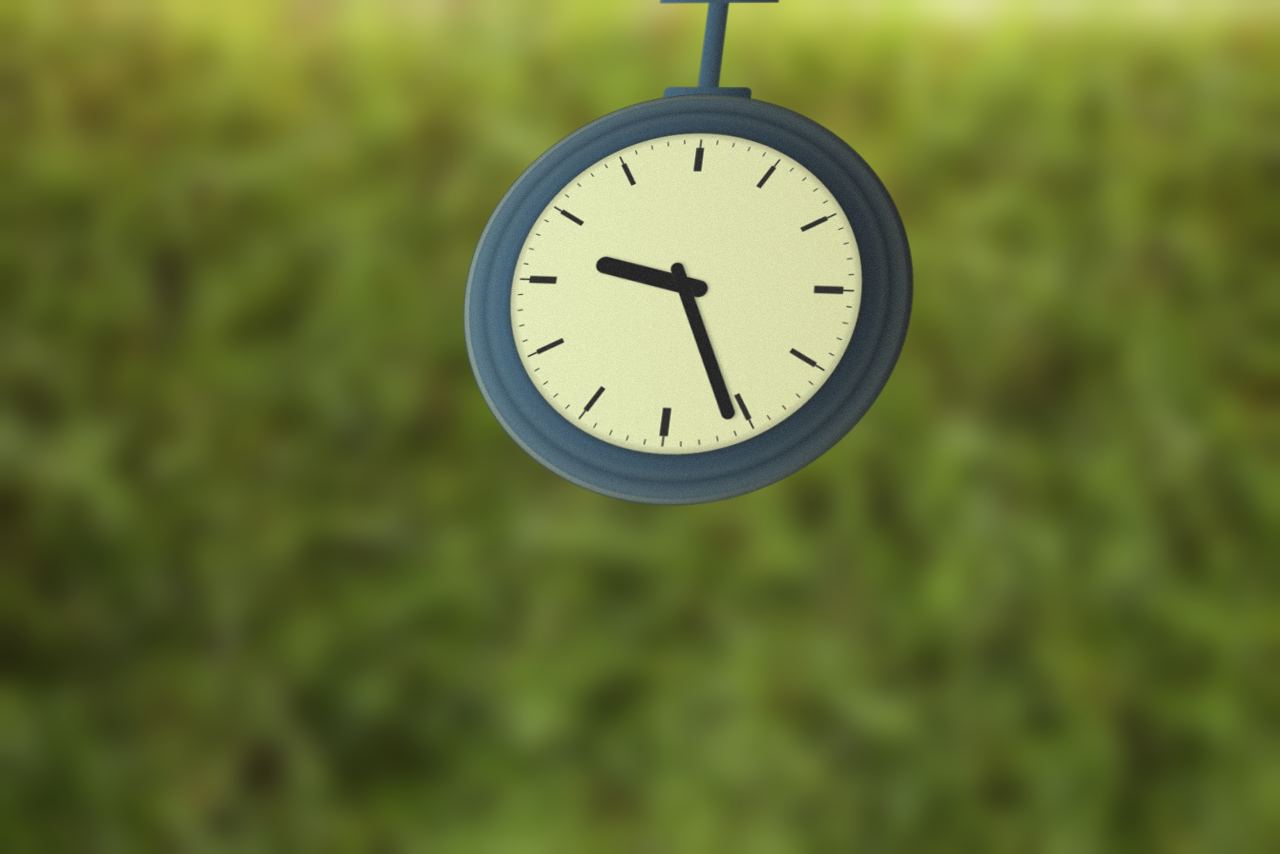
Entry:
9,26
